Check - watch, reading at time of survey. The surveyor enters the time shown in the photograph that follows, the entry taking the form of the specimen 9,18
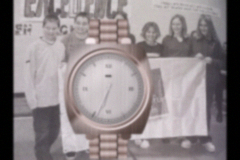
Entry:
6,34
